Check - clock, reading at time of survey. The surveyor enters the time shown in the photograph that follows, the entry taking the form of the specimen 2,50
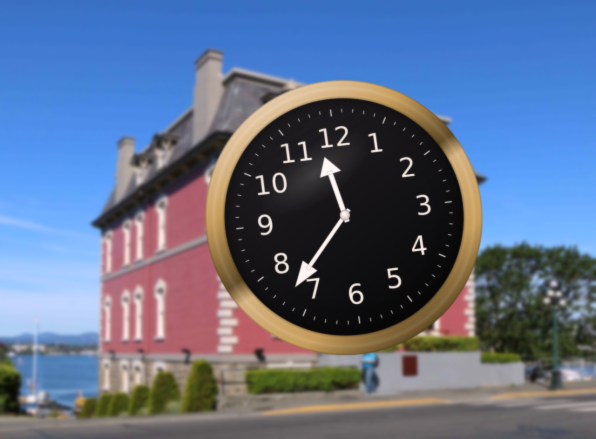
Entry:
11,37
